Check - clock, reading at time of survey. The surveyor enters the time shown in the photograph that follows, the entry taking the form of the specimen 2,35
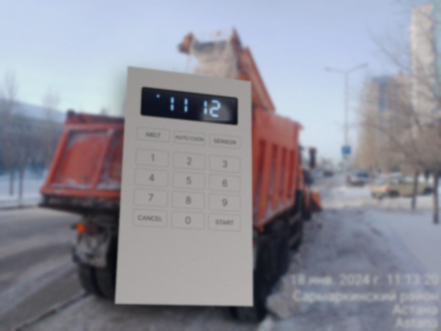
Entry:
11,12
